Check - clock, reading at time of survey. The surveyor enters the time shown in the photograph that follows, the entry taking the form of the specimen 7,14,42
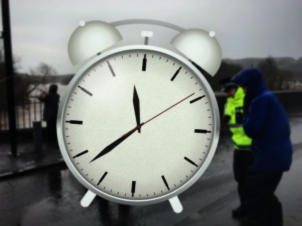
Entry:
11,38,09
